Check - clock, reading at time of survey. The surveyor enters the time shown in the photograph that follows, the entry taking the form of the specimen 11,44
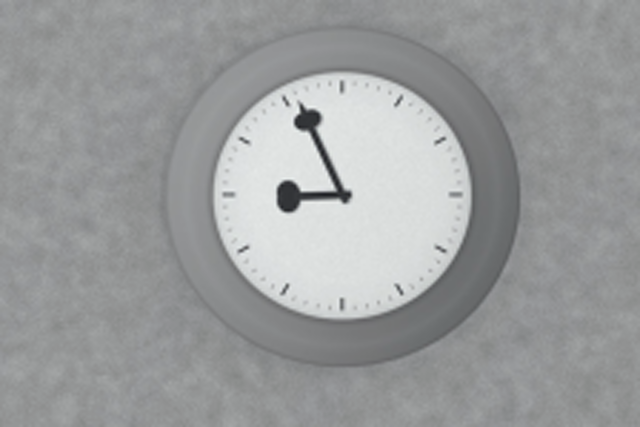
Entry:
8,56
